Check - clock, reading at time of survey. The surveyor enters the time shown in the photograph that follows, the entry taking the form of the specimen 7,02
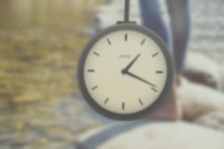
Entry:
1,19
